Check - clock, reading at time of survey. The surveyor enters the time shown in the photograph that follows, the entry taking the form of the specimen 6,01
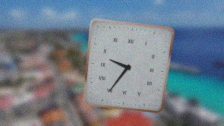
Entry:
9,35
